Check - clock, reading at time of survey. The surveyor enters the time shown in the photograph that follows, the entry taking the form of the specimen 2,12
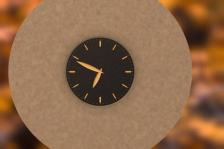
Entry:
6,49
